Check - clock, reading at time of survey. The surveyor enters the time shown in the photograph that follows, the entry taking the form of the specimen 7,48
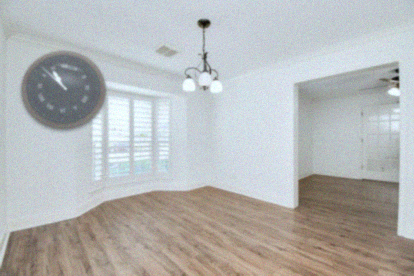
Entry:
10,52
